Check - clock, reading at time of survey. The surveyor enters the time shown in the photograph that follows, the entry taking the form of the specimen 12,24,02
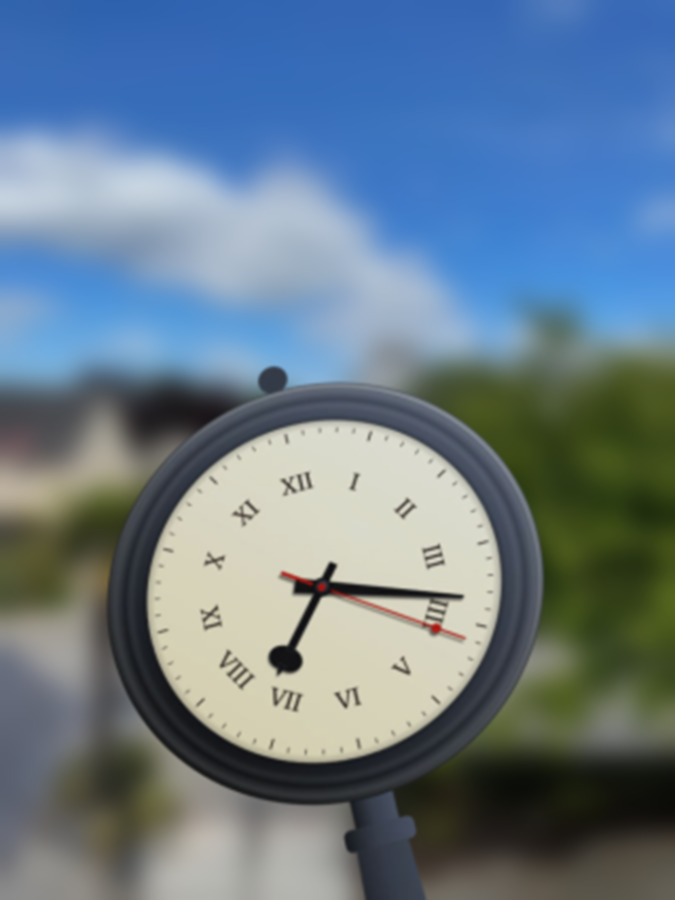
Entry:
7,18,21
